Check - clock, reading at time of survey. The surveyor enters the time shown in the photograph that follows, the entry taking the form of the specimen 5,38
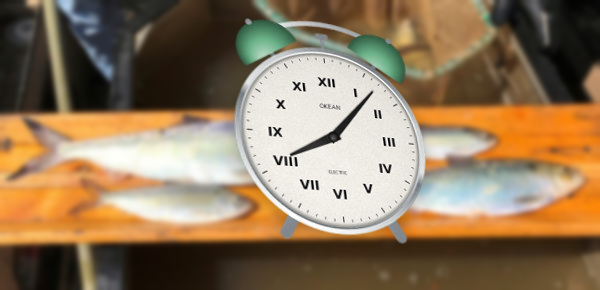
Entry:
8,07
